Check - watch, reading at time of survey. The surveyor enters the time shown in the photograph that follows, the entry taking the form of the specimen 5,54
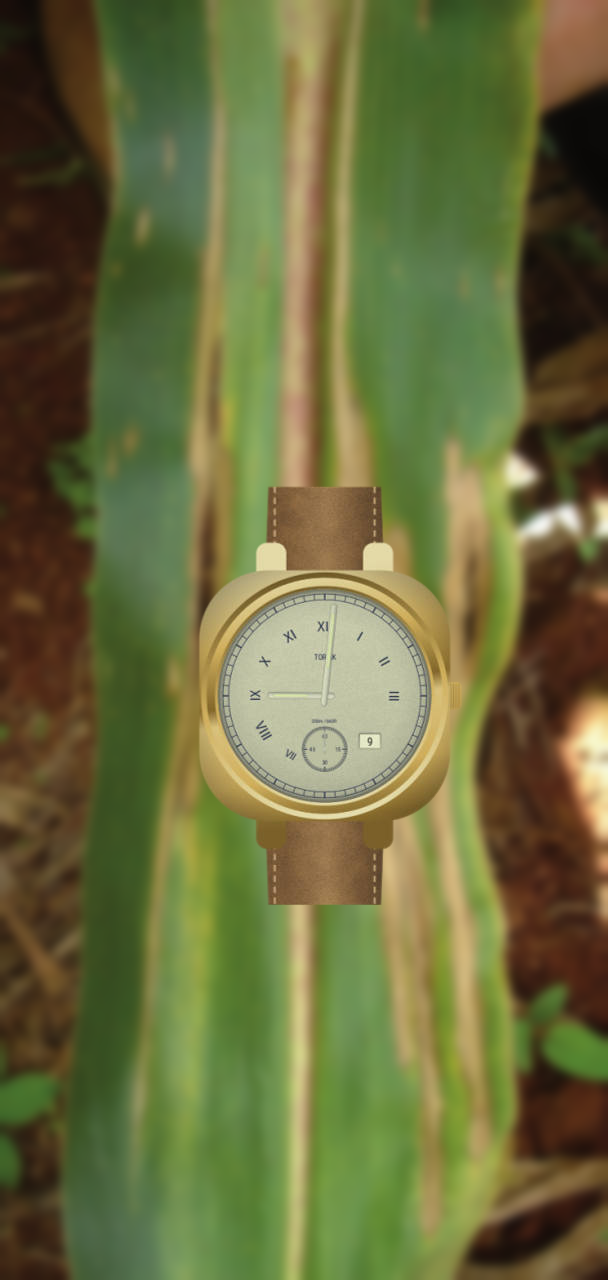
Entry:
9,01
